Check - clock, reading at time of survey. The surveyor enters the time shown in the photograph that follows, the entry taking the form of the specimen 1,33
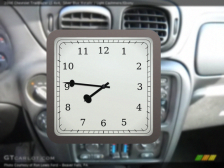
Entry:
7,46
